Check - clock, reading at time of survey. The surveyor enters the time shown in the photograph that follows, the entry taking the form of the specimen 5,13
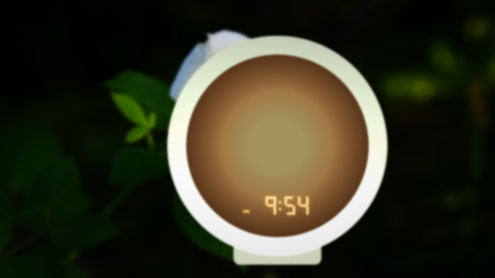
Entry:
9,54
